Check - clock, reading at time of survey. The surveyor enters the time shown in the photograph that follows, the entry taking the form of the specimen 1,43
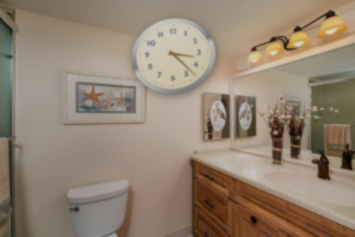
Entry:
3,23
